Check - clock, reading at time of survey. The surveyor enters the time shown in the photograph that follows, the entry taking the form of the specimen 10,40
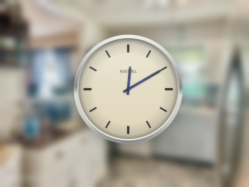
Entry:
12,10
